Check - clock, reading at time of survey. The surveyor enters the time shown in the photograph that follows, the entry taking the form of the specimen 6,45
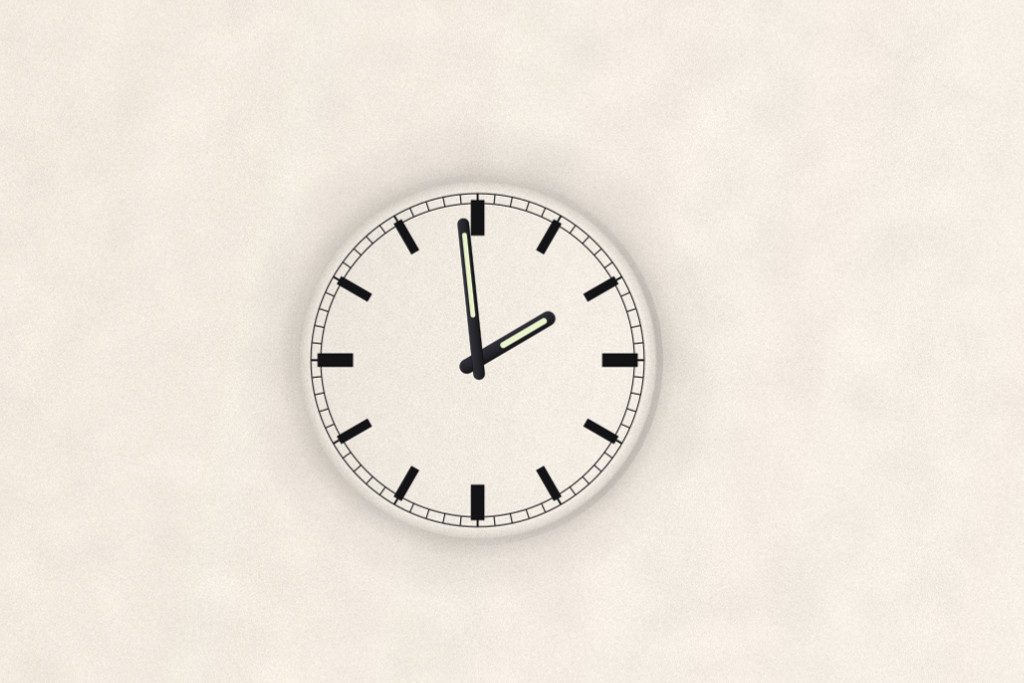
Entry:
1,59
